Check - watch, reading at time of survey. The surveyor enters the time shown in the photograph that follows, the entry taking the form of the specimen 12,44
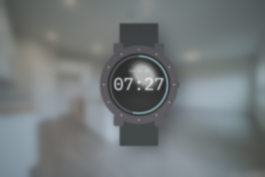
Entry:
7,27
